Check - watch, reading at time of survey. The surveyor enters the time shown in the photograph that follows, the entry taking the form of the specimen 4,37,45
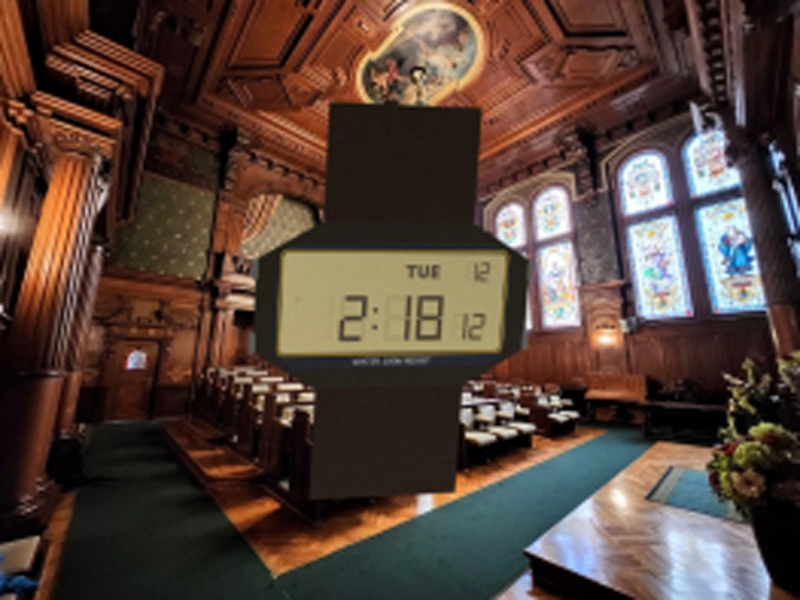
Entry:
2,18,12
